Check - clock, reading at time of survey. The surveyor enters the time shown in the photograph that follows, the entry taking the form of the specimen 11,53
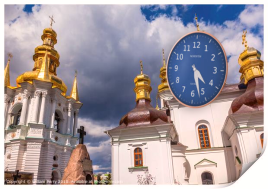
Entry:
4,27
